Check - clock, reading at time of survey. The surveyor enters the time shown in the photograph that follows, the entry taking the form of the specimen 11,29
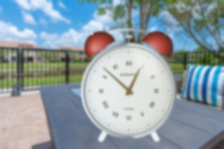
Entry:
12,52
